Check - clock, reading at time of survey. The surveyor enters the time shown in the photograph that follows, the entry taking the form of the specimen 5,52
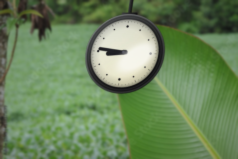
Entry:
8,46
